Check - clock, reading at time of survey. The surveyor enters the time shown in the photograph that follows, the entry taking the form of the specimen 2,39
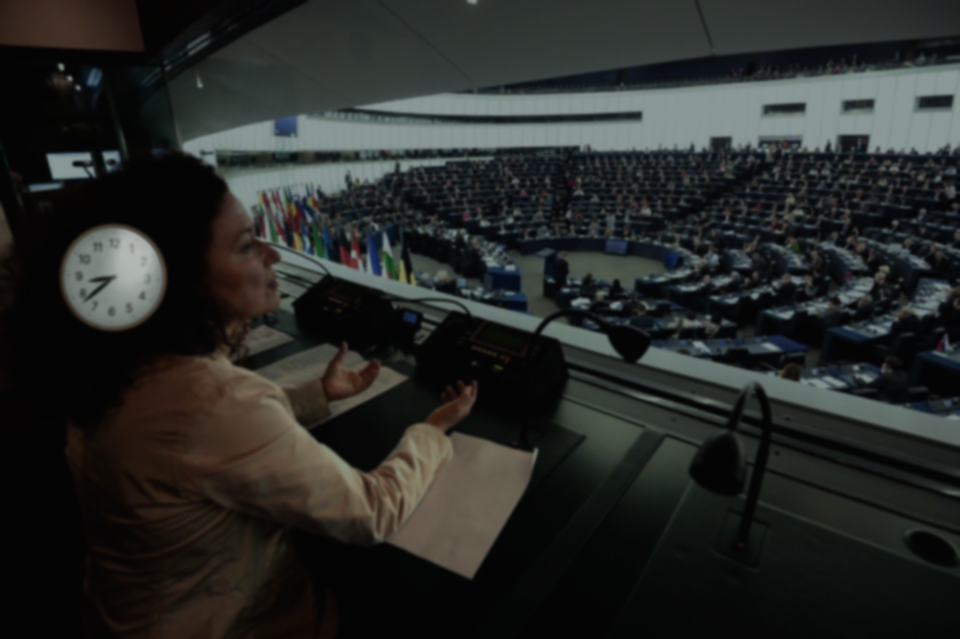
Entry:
8,38
